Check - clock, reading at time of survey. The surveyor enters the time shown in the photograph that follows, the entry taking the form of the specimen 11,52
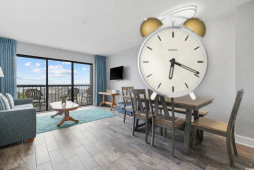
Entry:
6,19
